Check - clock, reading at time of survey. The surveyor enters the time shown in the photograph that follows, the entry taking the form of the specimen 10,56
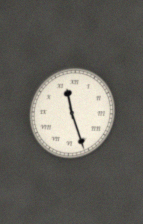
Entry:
11,26
